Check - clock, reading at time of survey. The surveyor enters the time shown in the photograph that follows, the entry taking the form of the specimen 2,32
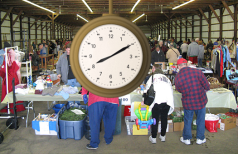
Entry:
8,10
